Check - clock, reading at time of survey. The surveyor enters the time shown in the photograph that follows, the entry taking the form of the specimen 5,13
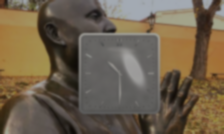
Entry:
10,30
